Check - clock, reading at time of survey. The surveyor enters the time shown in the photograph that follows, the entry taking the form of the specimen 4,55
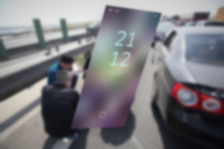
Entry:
21,12
